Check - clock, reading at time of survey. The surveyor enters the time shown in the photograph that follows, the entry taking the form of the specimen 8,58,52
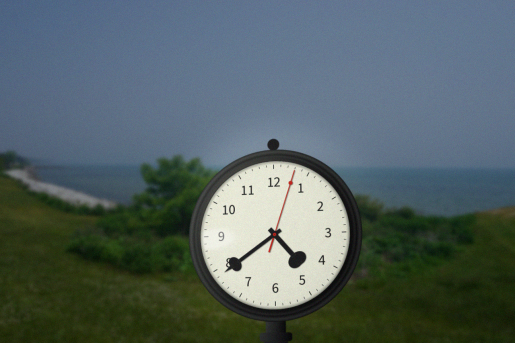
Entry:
4,39,03
